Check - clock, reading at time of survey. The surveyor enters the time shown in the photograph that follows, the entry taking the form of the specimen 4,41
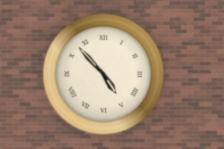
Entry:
4,53
